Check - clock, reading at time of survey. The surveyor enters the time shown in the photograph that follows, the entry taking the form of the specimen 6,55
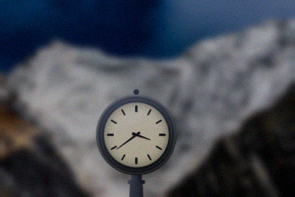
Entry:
3,39
